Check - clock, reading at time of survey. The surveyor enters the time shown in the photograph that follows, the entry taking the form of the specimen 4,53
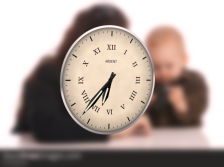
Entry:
6,37
